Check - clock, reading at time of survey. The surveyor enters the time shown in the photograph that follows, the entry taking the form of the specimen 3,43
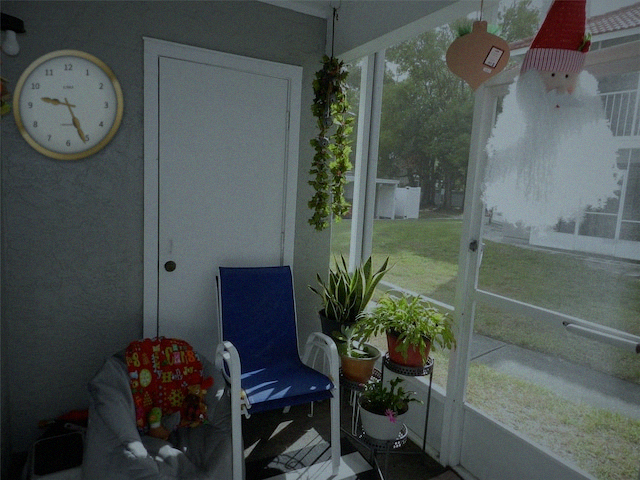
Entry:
9,26
